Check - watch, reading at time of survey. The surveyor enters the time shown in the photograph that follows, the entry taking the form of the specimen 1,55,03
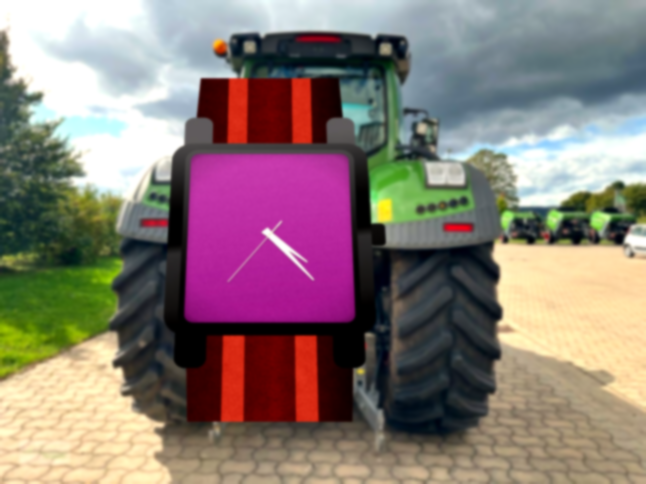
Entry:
4,23,36
